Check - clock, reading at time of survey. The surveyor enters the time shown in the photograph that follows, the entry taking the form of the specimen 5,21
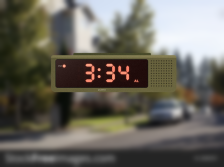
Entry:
3,34
